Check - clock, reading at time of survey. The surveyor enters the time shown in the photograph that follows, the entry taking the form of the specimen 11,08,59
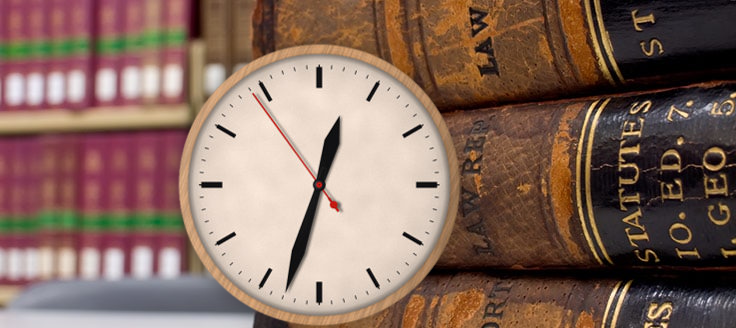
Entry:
12,32,54
